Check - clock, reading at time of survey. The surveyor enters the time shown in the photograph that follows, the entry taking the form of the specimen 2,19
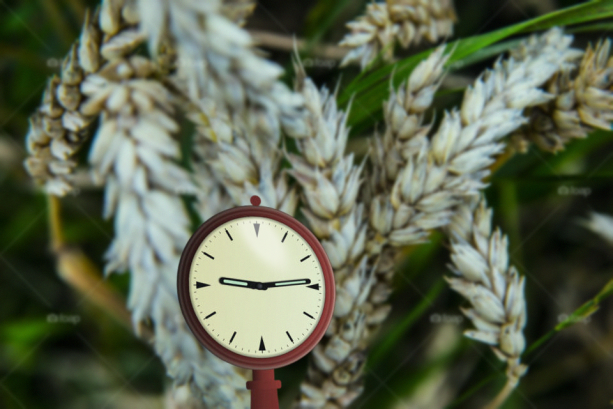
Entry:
9,14
